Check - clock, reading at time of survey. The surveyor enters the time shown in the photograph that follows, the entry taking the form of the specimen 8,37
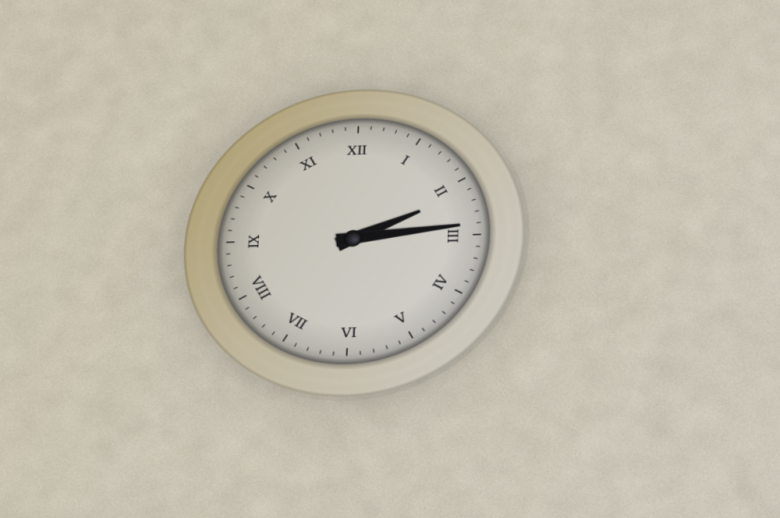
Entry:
2,14
